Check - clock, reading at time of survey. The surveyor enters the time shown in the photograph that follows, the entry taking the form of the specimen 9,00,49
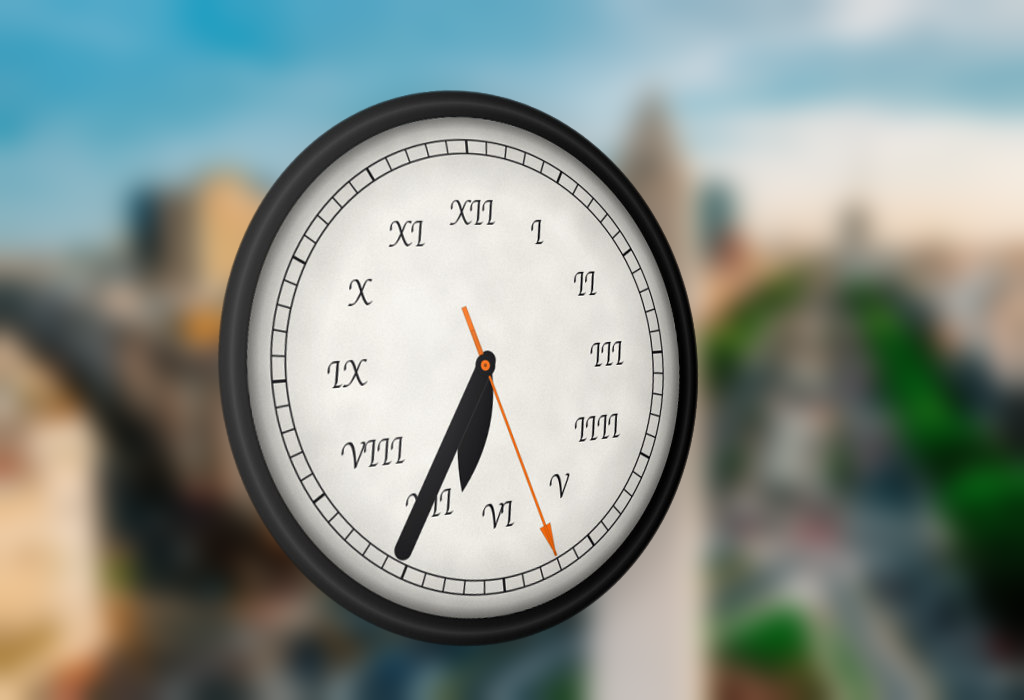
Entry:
6,35,27
